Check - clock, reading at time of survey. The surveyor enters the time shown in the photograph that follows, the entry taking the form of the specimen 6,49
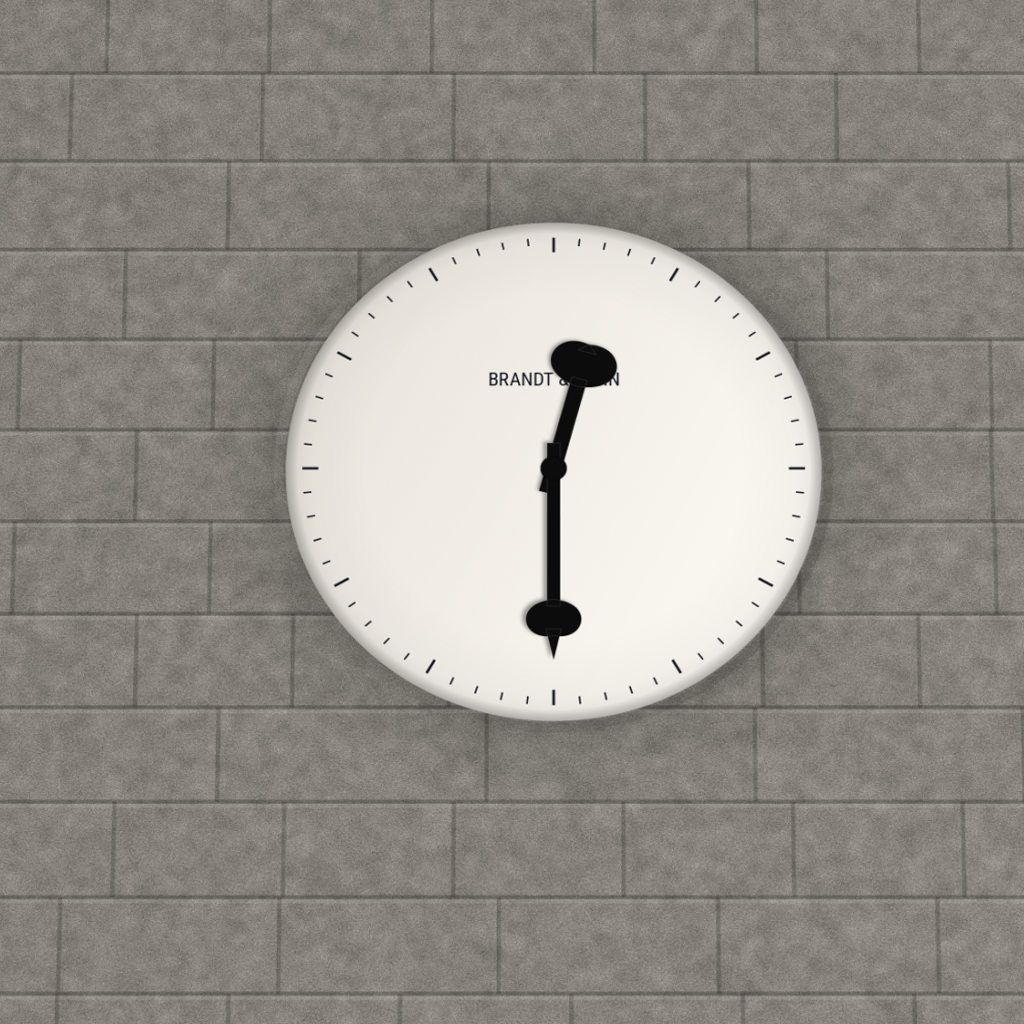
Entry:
12,30
